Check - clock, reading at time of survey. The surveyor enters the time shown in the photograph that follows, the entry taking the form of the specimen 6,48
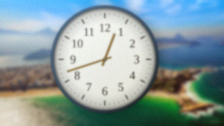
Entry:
12,42
